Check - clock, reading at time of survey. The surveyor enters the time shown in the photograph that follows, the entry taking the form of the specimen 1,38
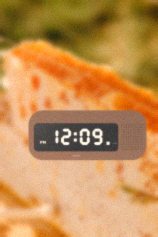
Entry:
12,09
